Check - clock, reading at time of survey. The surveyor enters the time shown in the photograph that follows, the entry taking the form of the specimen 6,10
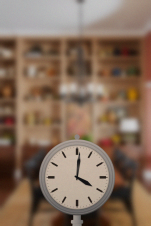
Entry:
4,01
